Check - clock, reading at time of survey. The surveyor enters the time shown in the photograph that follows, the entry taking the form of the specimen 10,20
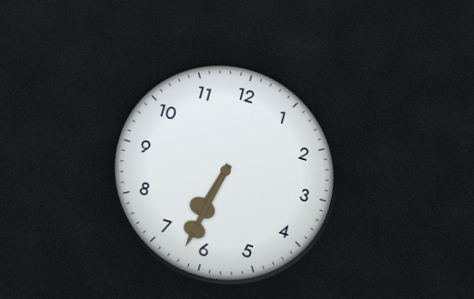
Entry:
6,32
